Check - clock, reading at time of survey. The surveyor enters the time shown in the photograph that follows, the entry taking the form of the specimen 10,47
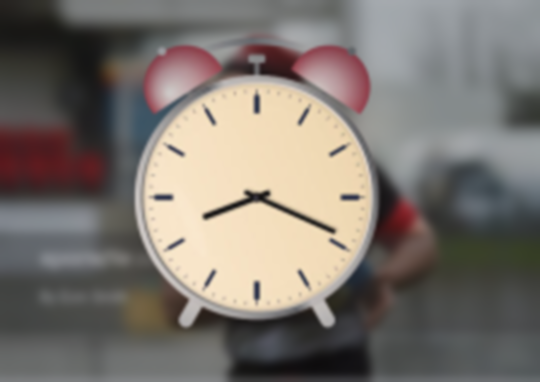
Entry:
8,19
